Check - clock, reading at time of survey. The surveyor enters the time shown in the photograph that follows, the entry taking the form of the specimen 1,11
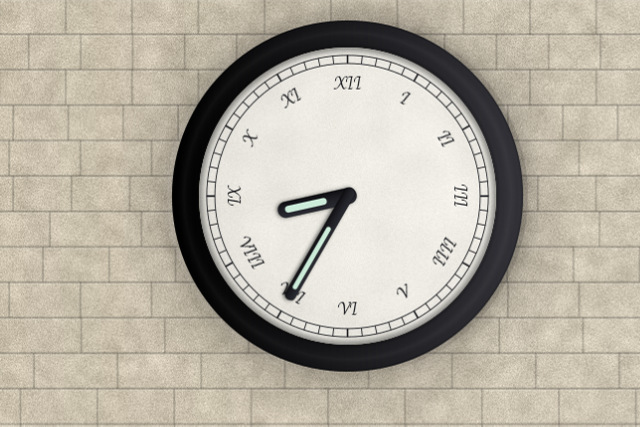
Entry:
8,35
